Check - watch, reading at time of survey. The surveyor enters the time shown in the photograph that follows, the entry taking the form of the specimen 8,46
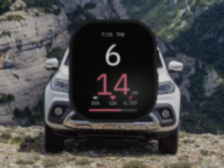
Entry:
6,14
